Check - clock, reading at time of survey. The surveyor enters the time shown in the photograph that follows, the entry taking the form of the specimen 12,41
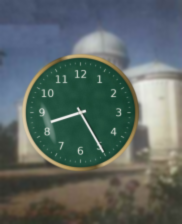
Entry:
8,25
